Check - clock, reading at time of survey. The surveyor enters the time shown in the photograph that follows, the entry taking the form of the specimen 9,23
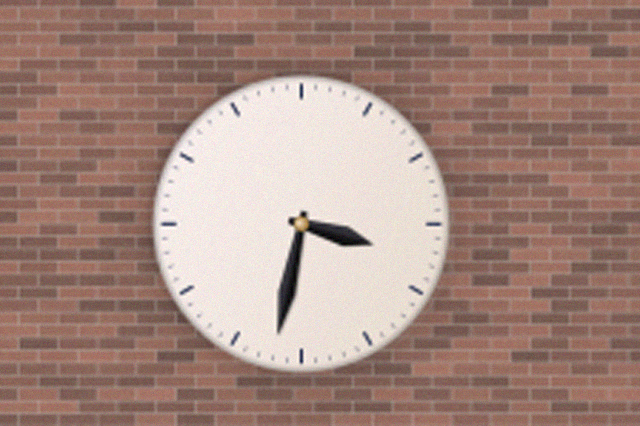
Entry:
3,32
